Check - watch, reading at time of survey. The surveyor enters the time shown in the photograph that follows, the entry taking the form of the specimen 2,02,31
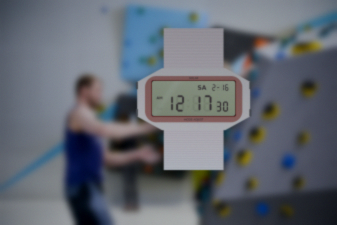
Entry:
12,17,30
